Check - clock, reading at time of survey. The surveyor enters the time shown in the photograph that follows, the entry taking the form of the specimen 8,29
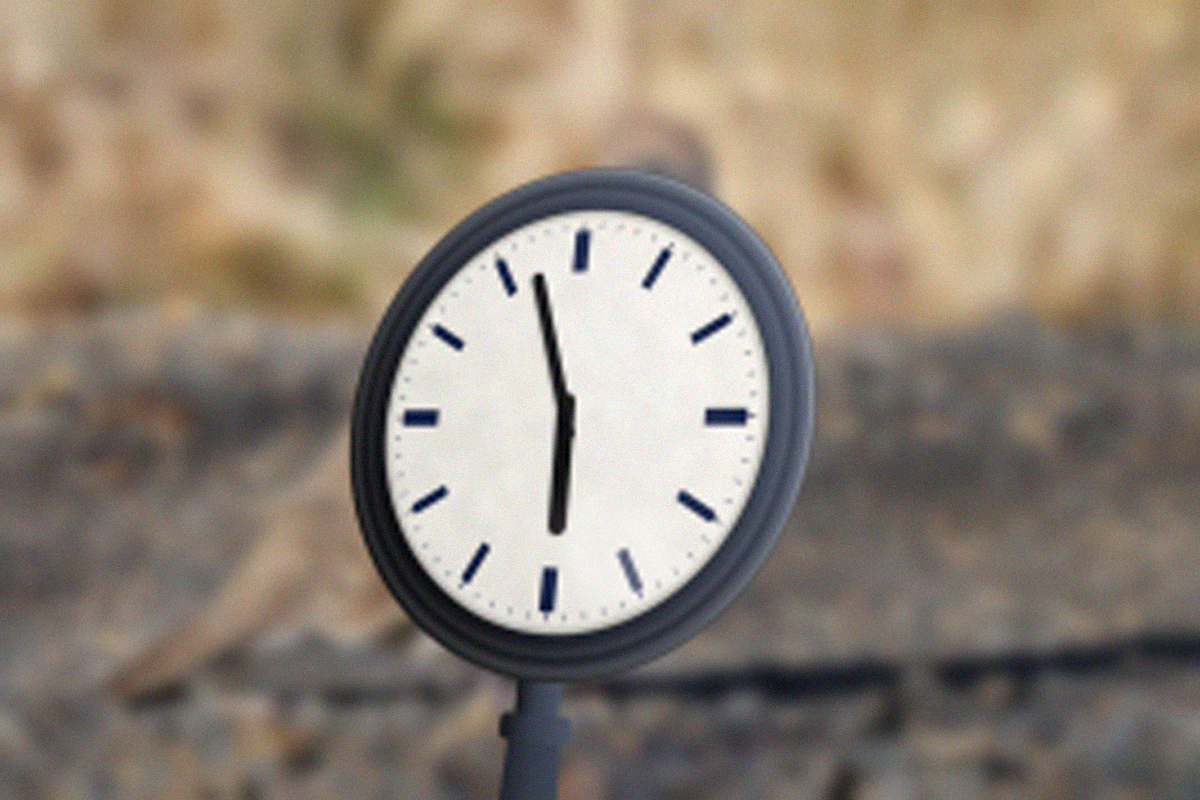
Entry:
5,57
